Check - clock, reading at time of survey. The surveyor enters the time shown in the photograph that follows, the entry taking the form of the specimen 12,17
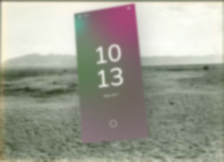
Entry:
10,13
